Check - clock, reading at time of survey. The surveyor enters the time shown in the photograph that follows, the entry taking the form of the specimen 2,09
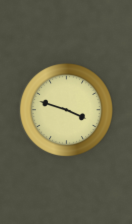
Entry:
3,48
